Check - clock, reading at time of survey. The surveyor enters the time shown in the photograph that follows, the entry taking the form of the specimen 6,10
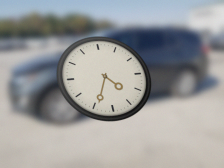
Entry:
4,34
